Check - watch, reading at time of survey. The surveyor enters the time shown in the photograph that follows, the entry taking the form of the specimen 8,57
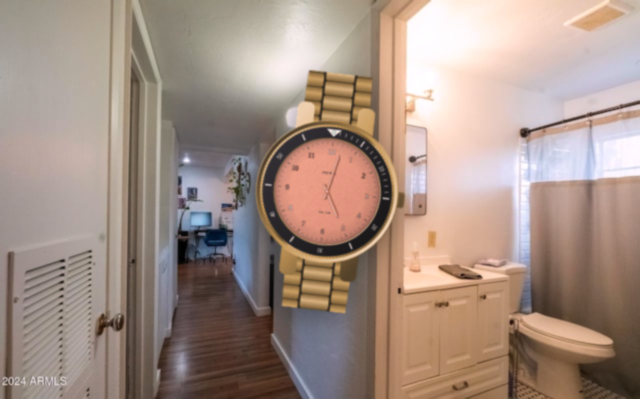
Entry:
5,02
